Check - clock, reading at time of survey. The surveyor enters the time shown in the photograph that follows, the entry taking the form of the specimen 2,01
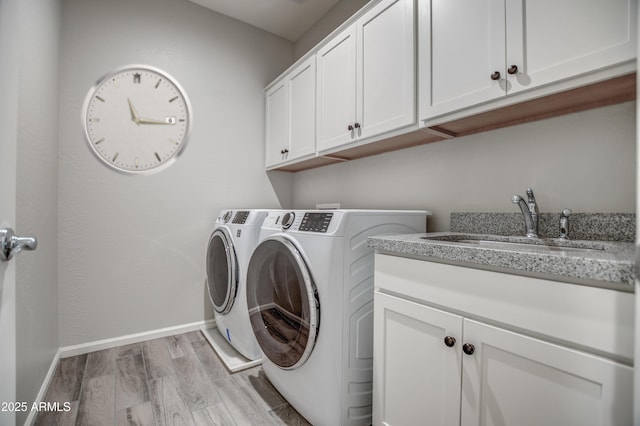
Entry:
11,16
